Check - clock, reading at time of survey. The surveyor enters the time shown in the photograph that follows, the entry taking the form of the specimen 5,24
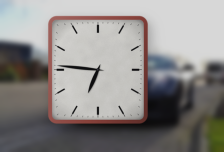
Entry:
6,46
